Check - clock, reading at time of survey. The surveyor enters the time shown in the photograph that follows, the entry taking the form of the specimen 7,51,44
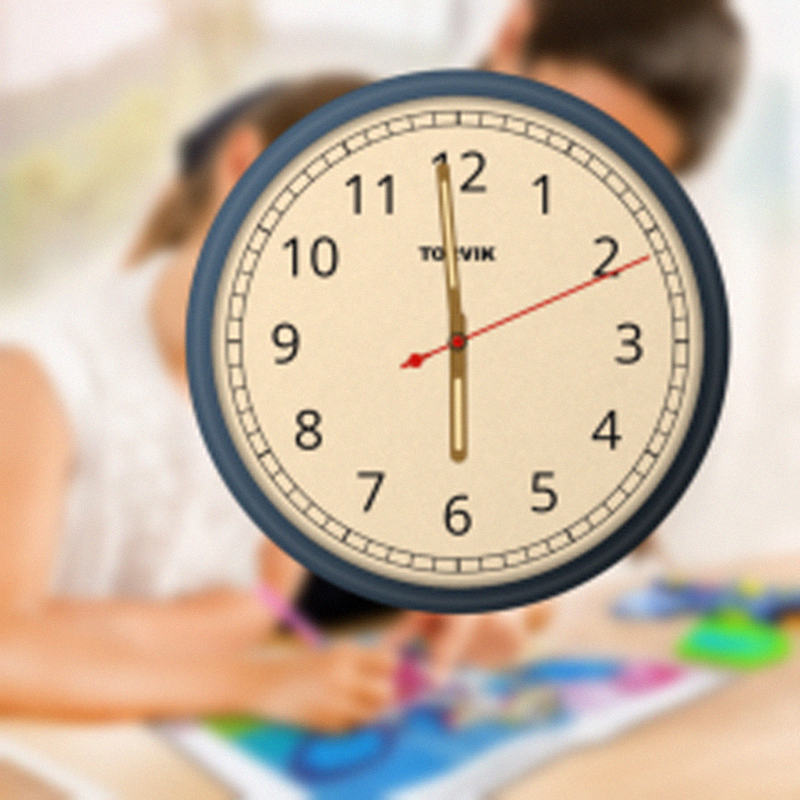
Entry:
5,59,11
